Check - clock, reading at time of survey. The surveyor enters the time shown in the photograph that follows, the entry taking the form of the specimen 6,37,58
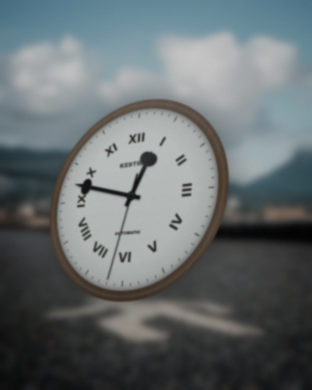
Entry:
12,47,32
